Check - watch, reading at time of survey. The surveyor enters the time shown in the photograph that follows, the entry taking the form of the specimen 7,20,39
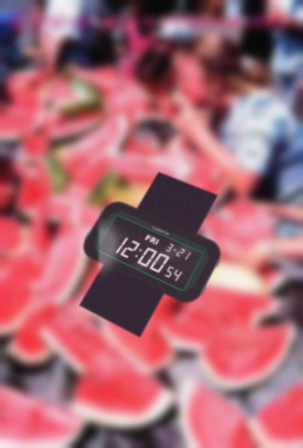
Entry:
12,00,54
